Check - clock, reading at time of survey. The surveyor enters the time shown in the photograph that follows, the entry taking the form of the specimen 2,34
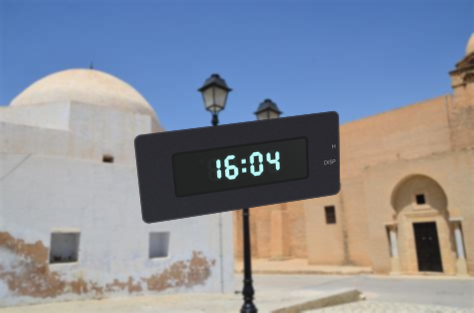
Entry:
16,04
